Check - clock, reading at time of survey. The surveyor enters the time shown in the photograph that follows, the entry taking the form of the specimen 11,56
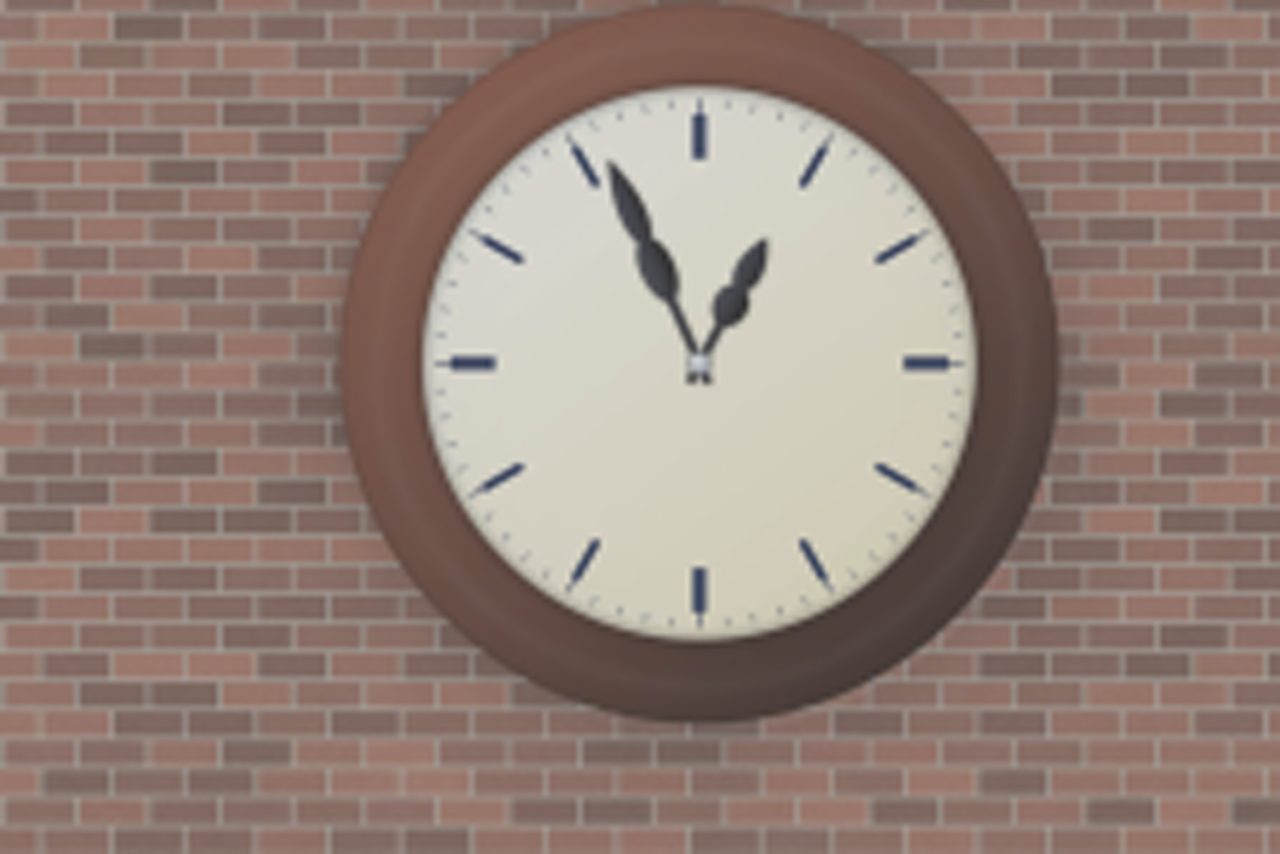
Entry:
12,56
